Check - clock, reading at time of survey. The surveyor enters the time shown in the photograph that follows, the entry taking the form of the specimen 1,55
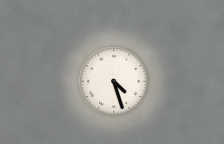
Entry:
4,27
